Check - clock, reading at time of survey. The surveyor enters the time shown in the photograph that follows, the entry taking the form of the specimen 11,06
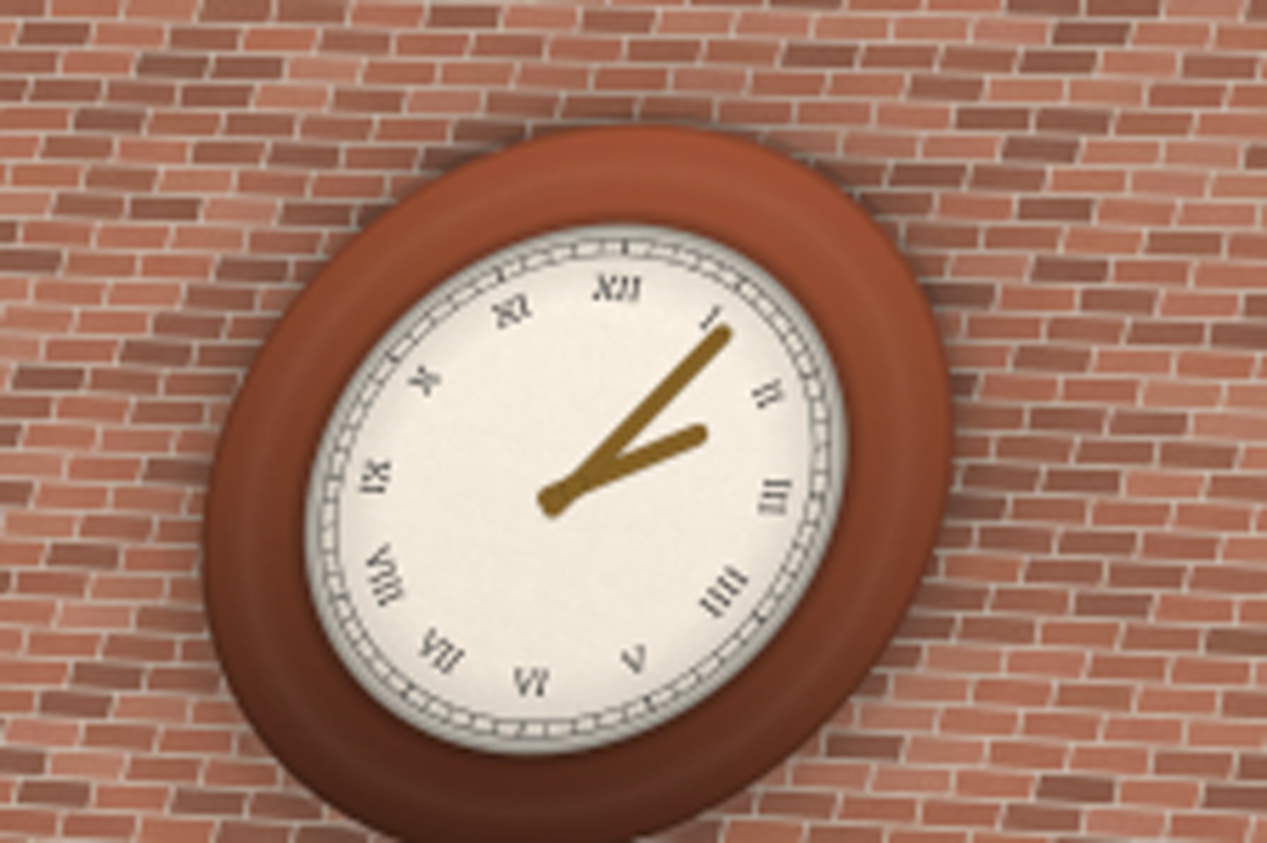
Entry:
2,06
